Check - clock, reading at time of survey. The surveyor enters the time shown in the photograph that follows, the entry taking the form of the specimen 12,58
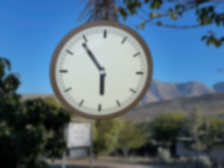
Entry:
5,54
